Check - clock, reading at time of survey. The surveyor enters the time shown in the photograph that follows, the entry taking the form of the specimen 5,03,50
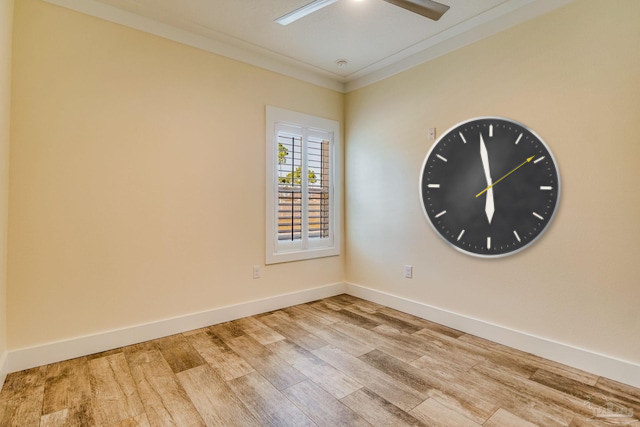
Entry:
5,58,09
